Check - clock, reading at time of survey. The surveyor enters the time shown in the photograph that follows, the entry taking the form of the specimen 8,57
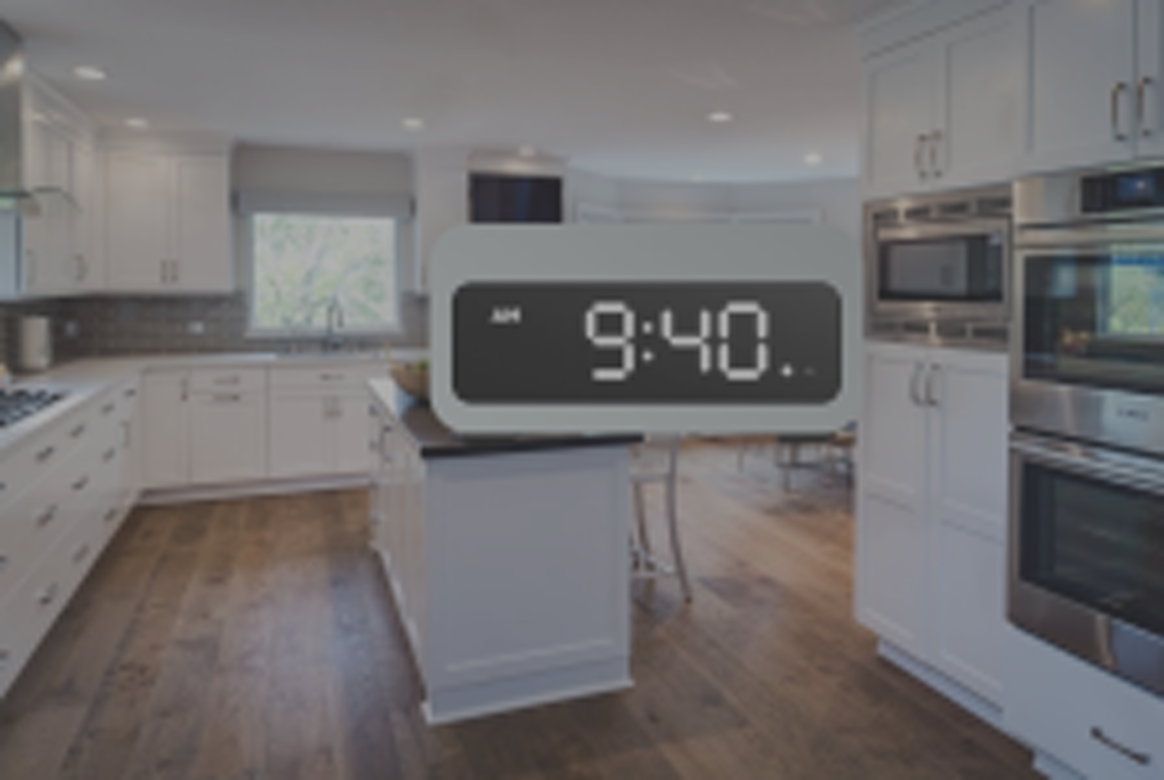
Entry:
9,40
